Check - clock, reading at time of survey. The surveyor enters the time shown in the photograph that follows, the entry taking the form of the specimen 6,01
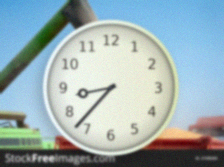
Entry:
8,37
